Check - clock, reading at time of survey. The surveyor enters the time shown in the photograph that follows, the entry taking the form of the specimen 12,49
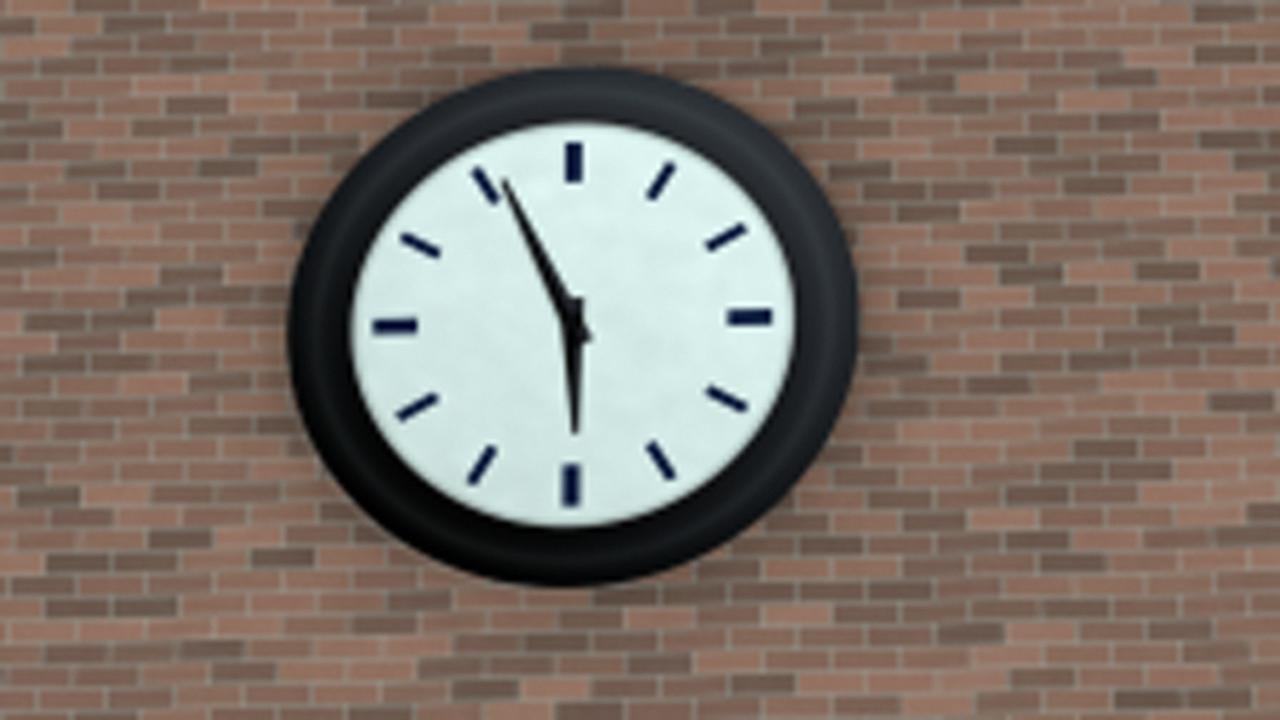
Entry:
5,56
